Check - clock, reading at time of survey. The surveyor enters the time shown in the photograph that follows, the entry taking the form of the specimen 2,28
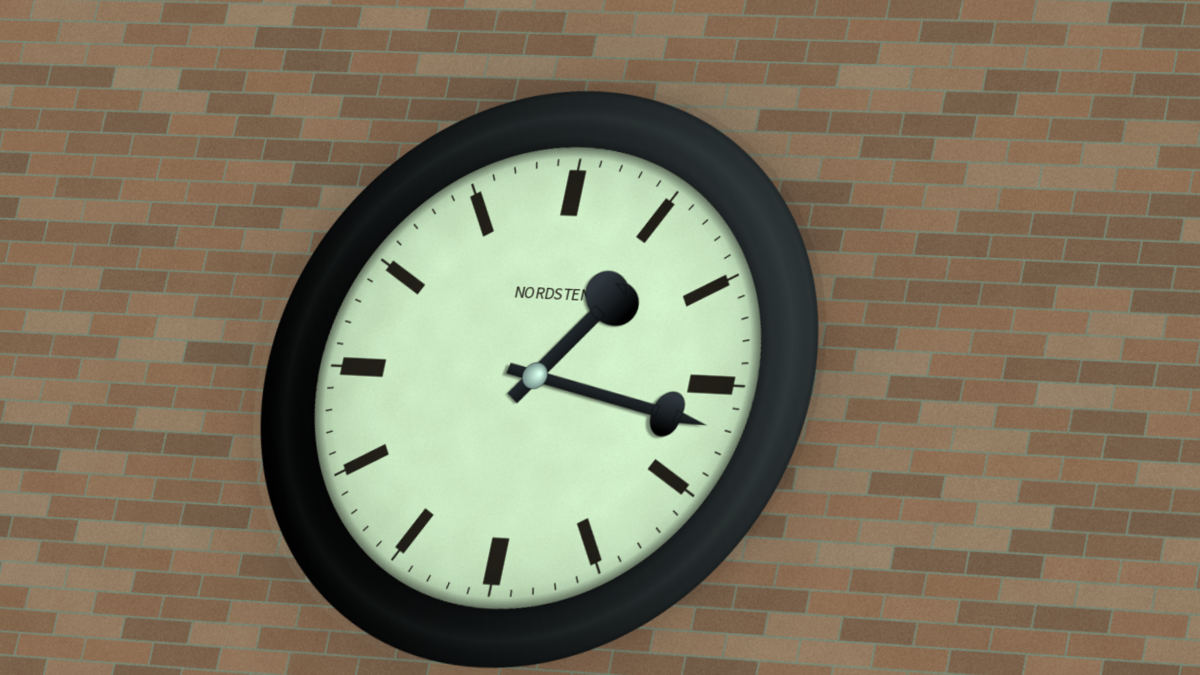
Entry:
1,17
